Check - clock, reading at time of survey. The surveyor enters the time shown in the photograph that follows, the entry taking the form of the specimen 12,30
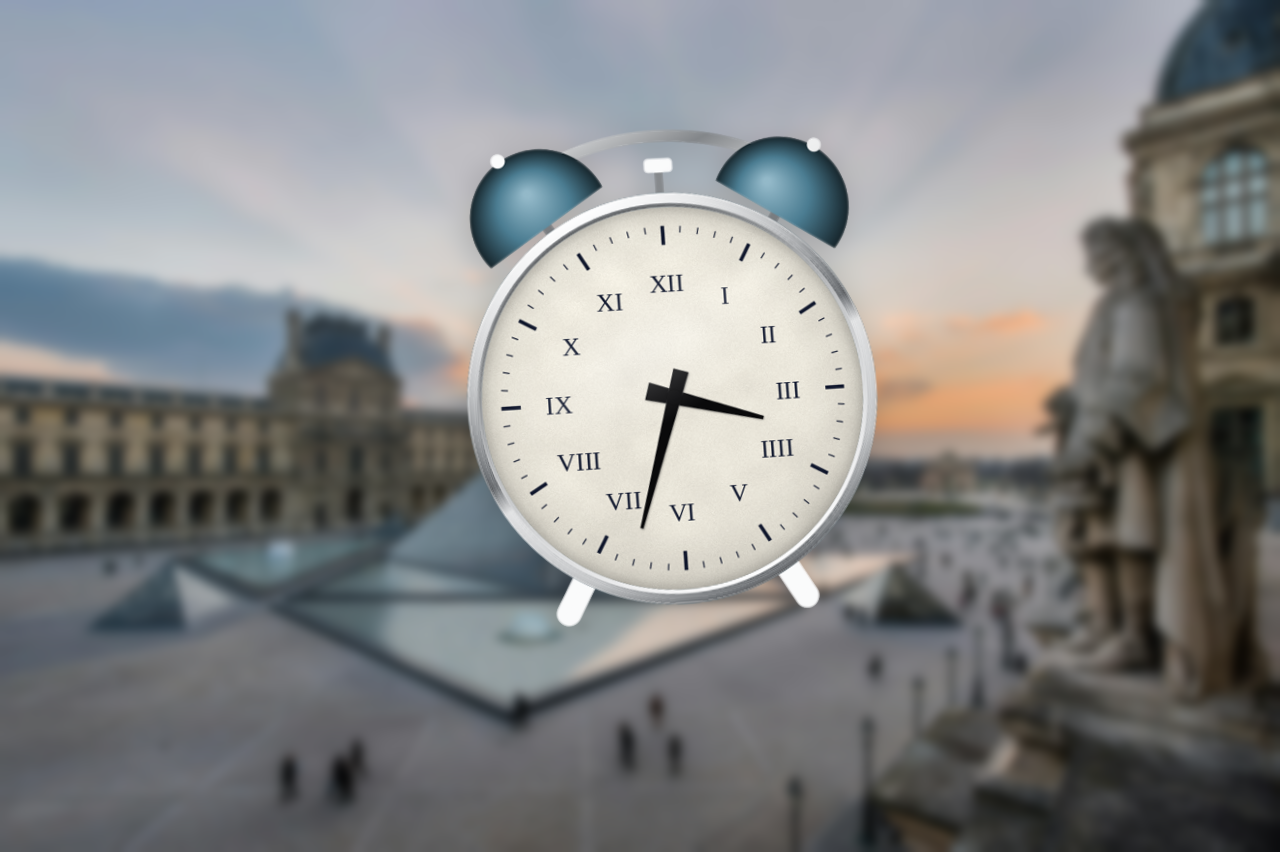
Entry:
3,33
